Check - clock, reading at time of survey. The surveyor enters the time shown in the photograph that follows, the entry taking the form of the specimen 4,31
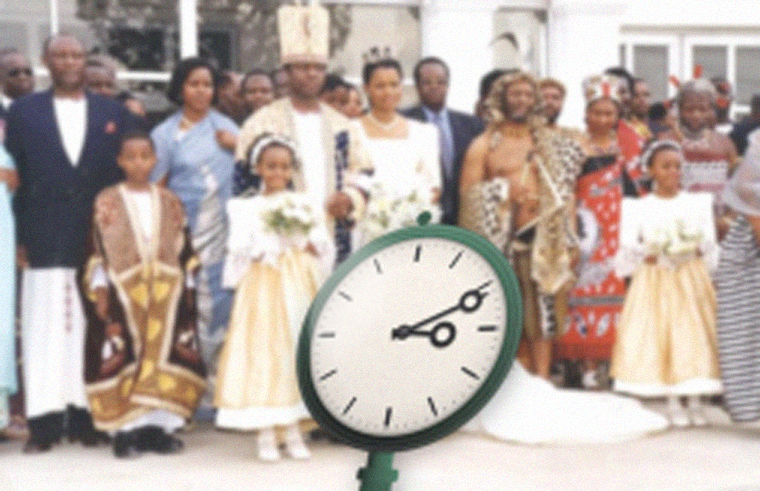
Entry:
3,11
